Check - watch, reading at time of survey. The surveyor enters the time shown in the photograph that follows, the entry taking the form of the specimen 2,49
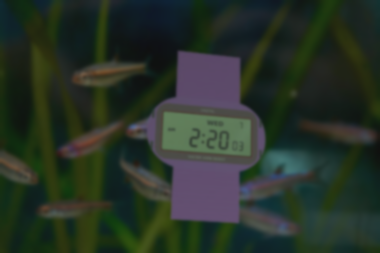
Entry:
2,20
